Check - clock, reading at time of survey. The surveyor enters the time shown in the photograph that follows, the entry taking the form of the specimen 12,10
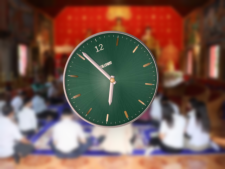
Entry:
6,56
